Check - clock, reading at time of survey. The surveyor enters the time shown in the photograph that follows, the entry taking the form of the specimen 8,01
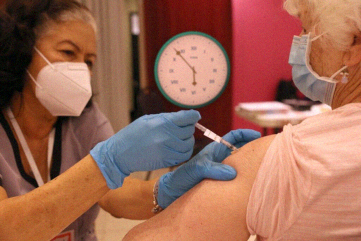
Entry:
5,53
